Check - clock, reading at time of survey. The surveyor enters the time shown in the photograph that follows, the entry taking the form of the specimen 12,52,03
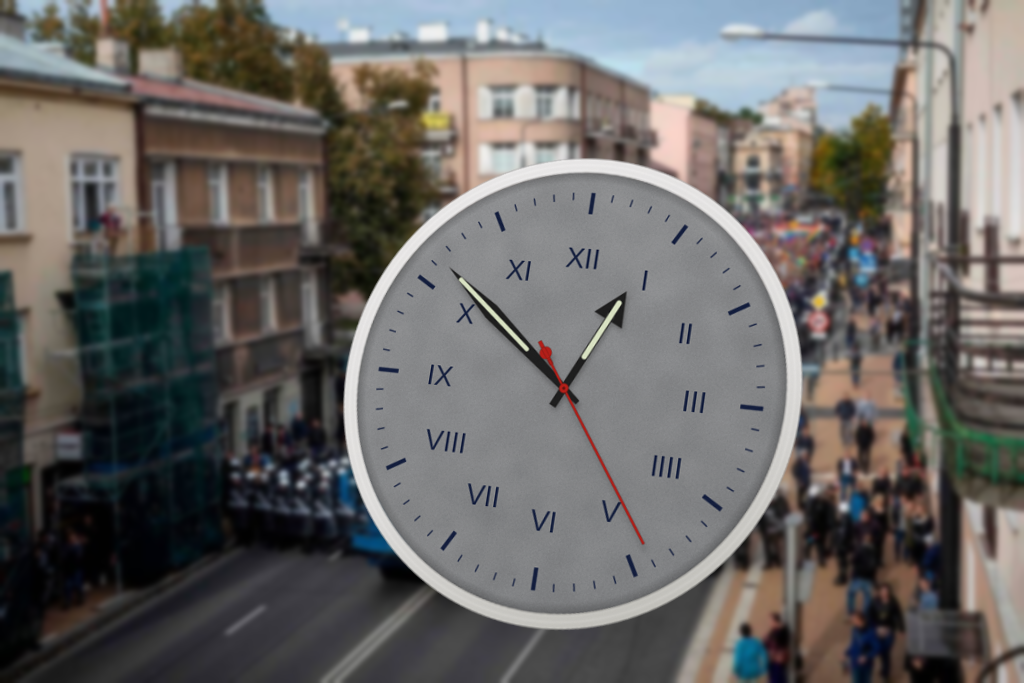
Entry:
12,51,24
